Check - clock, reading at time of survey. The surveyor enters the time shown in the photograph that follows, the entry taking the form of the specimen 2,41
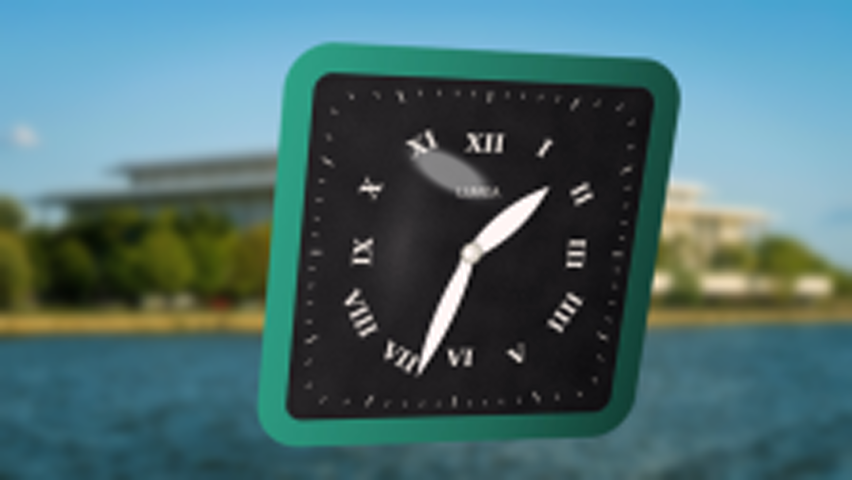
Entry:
1,33
